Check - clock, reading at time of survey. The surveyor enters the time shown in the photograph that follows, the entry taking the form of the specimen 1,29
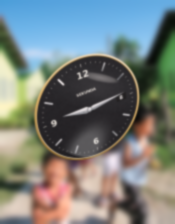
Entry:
9,14
